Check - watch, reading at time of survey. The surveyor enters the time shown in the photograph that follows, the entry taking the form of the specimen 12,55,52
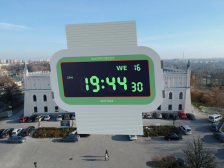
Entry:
19,44,30
